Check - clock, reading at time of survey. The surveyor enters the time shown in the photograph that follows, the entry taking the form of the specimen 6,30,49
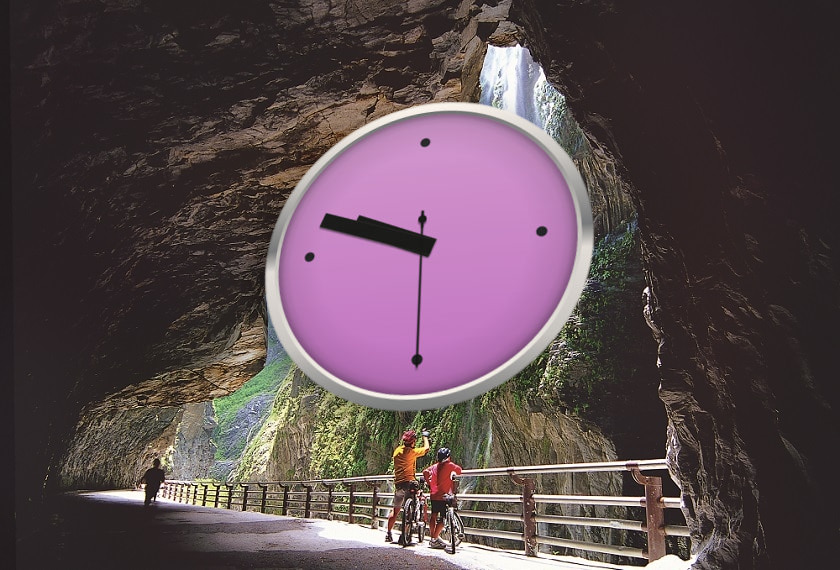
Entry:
9,48,30
